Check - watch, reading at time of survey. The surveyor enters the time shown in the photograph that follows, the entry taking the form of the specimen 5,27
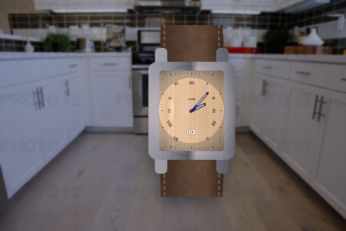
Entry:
2,07
